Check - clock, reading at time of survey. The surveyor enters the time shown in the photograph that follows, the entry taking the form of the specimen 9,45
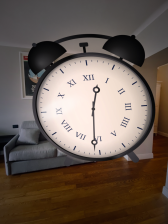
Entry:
12,31
